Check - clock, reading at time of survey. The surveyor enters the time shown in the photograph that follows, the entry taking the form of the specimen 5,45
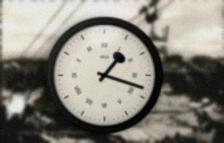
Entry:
1,18
